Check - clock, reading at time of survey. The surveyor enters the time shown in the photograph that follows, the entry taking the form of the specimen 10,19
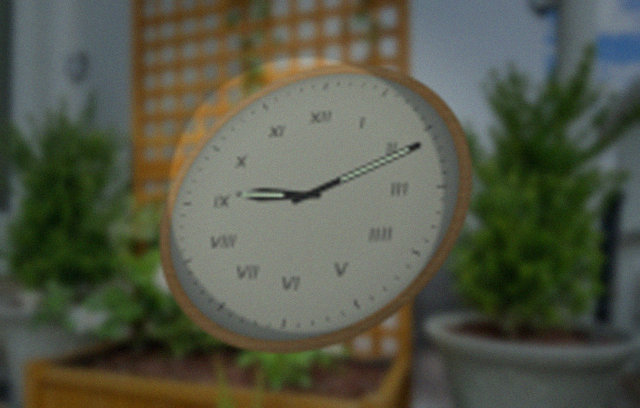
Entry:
9,11
